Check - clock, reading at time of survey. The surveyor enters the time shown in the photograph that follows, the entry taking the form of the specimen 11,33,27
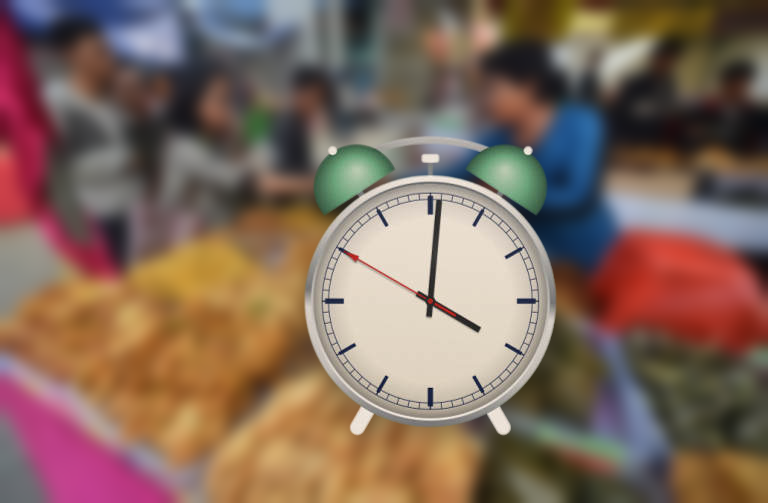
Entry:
4,00,50
